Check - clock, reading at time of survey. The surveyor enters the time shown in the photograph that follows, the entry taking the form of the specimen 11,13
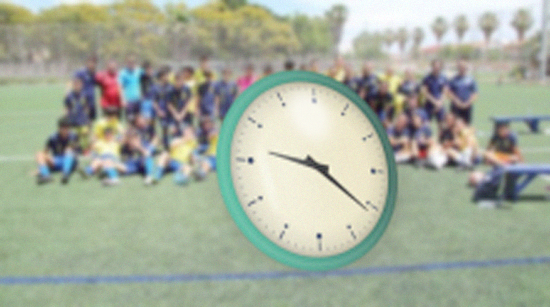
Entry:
9,21
